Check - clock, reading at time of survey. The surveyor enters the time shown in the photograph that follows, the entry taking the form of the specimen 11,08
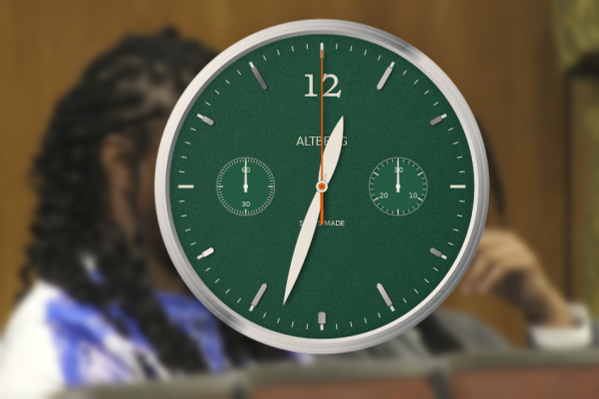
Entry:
12,33
